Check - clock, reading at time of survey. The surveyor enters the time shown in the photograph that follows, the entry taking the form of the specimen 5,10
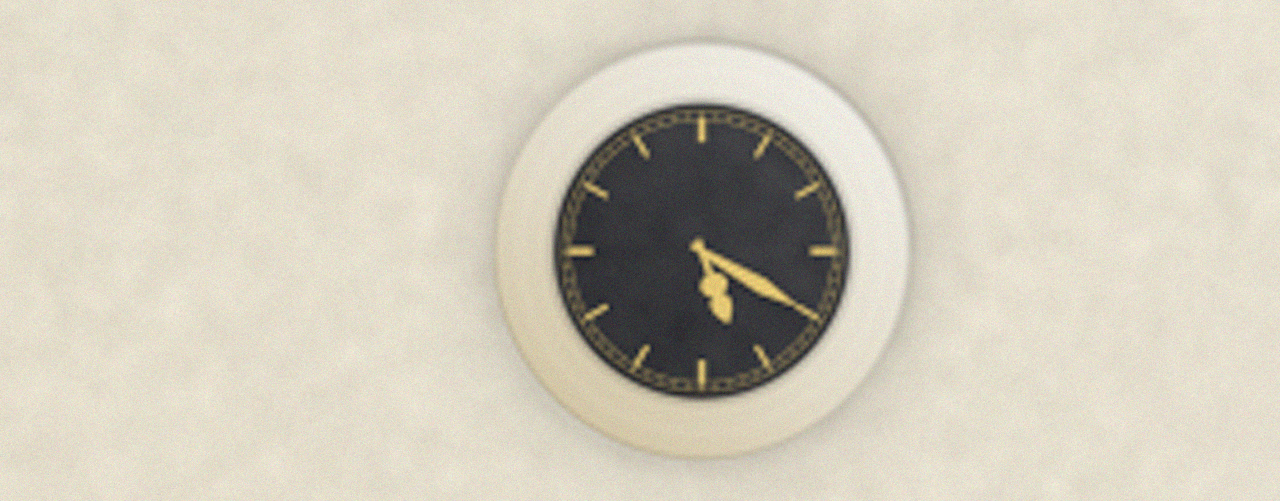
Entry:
5,20
